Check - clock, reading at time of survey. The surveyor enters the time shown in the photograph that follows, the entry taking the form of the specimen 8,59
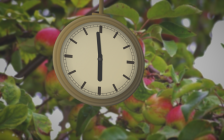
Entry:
5,59
